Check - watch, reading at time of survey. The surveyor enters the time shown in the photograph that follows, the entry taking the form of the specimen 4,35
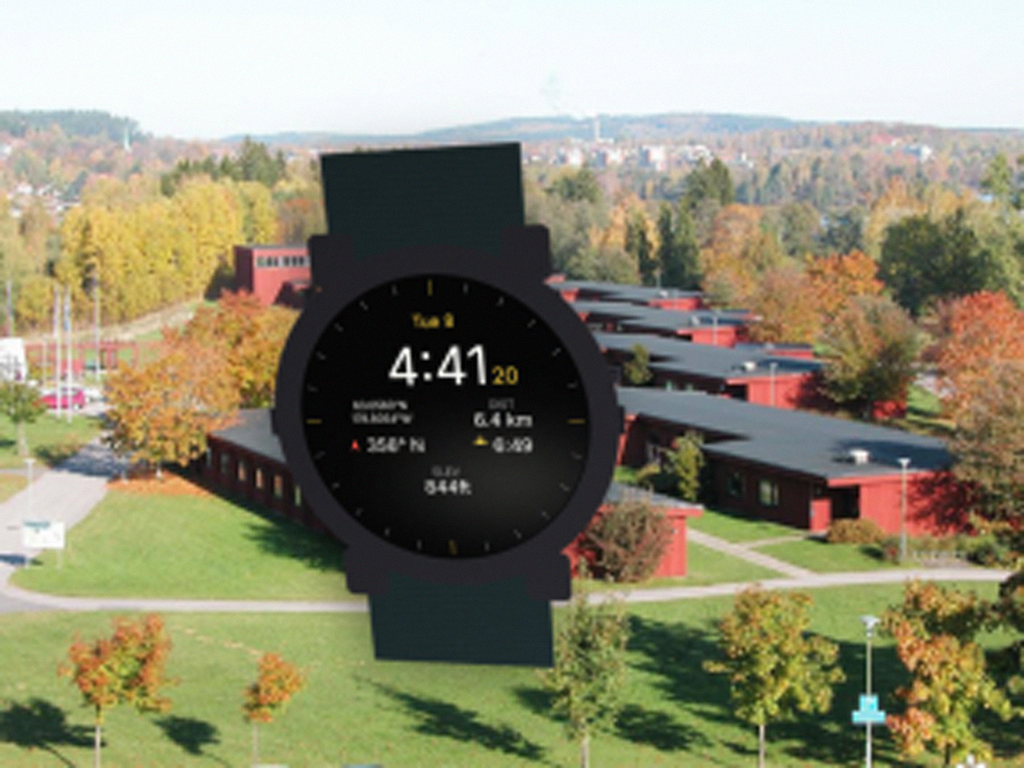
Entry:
4,41
